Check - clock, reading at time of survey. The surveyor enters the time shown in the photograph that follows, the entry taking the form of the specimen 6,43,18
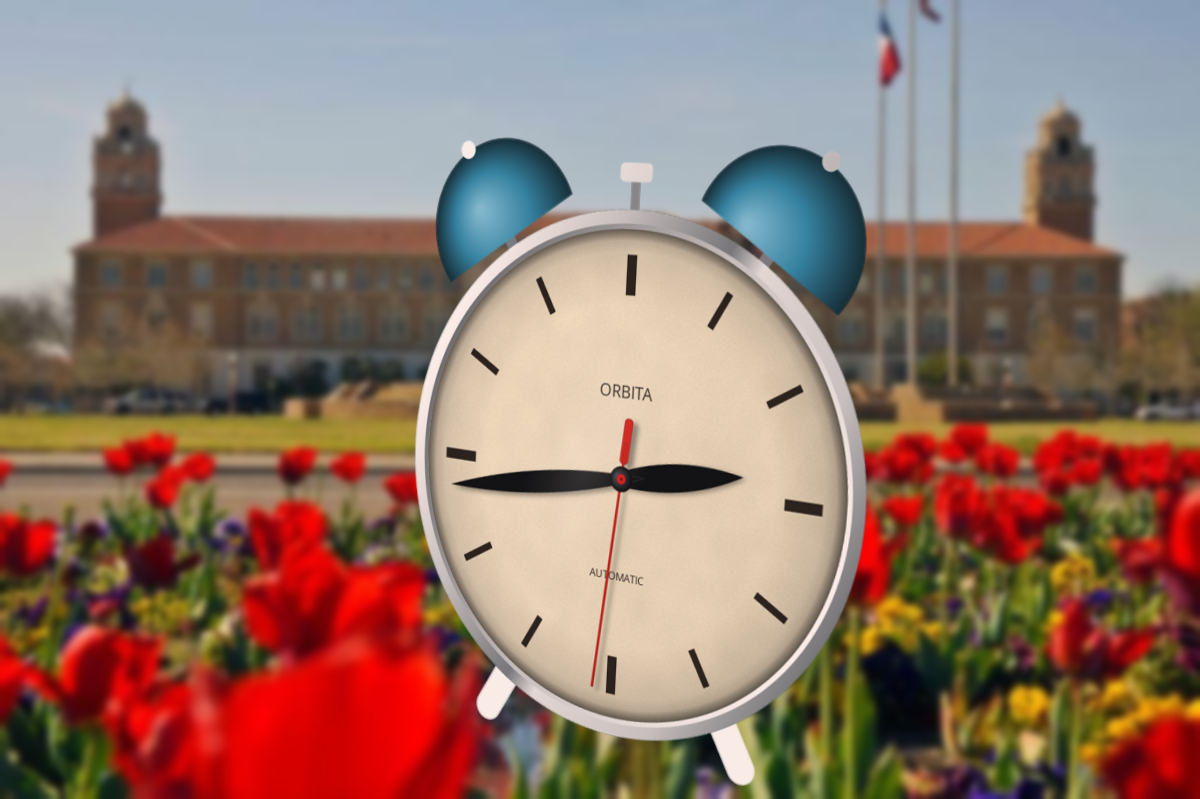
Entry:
2,43,31
